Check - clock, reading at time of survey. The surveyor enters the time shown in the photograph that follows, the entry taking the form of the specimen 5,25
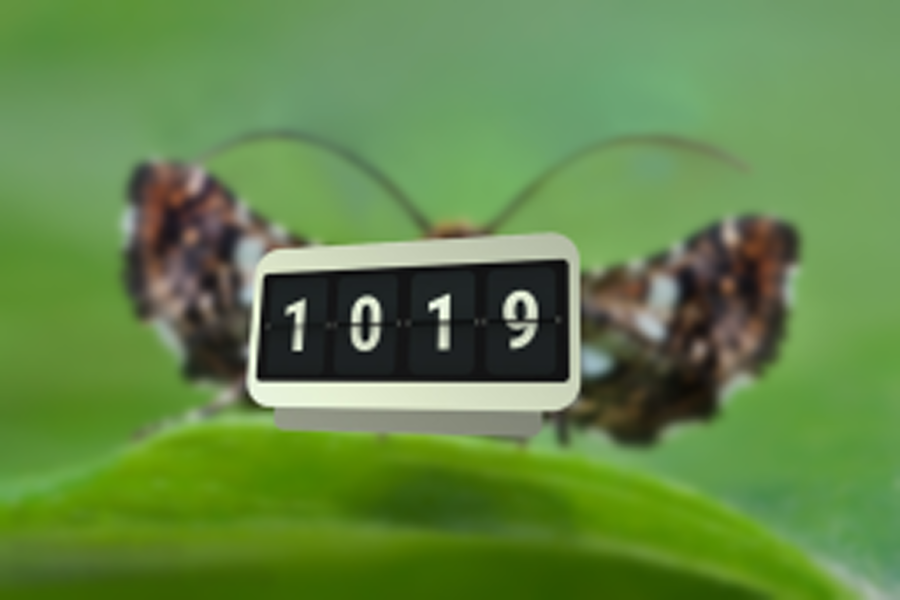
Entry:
10,19
